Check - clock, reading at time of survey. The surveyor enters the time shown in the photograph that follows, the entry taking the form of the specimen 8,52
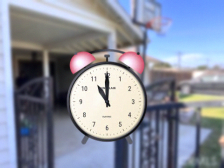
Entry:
11,00
